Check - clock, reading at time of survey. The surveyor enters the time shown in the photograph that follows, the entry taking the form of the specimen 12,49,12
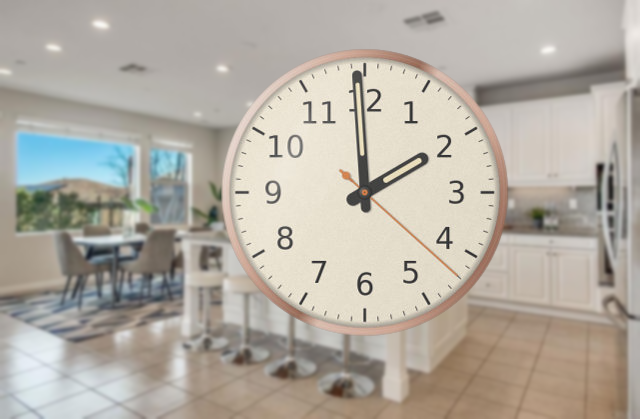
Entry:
1,59,22
